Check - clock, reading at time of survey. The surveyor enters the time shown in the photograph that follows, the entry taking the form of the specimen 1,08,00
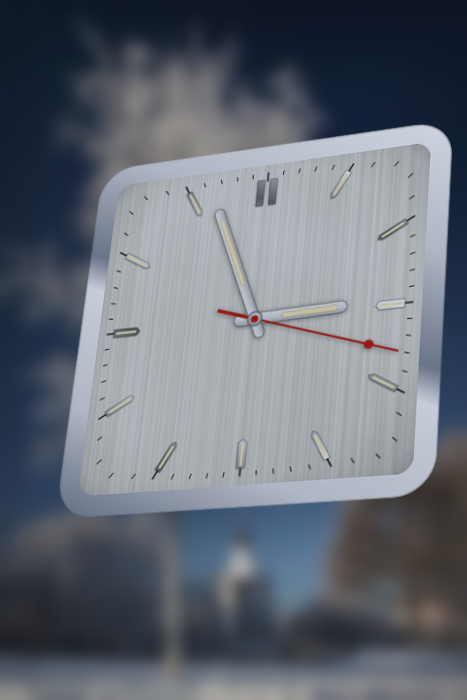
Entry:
2,56,18
